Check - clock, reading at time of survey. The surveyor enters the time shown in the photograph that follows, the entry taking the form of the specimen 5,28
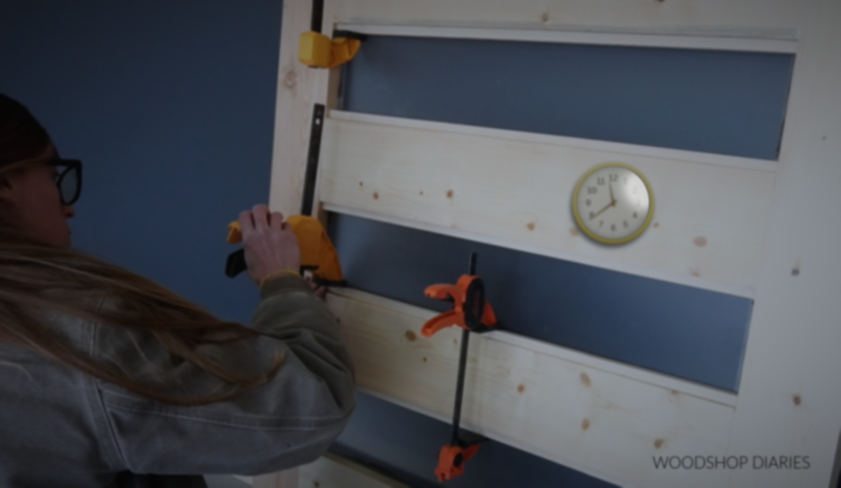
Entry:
11,39
